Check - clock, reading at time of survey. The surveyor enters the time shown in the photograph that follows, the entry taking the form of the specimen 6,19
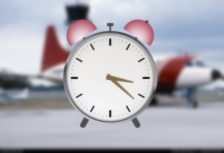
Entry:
3,22
